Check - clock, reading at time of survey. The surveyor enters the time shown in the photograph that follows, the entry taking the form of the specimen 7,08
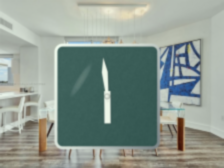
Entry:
5,59
